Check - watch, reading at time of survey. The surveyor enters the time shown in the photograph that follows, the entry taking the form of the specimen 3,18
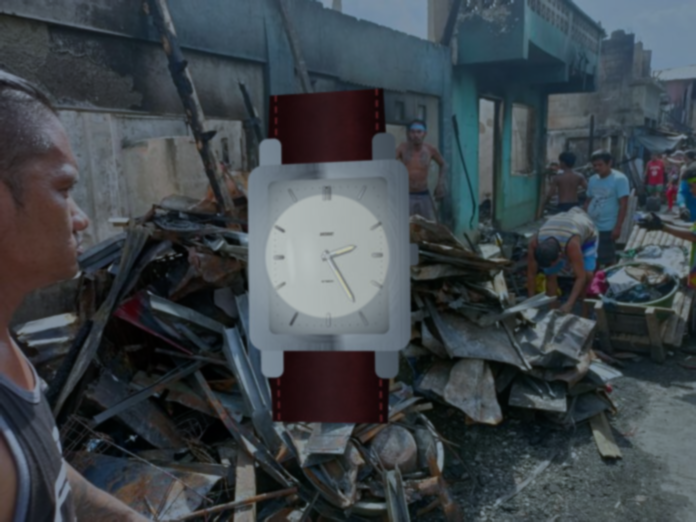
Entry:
2,25
